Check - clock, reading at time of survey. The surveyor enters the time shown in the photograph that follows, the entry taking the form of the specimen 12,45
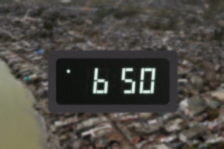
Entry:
6,50
